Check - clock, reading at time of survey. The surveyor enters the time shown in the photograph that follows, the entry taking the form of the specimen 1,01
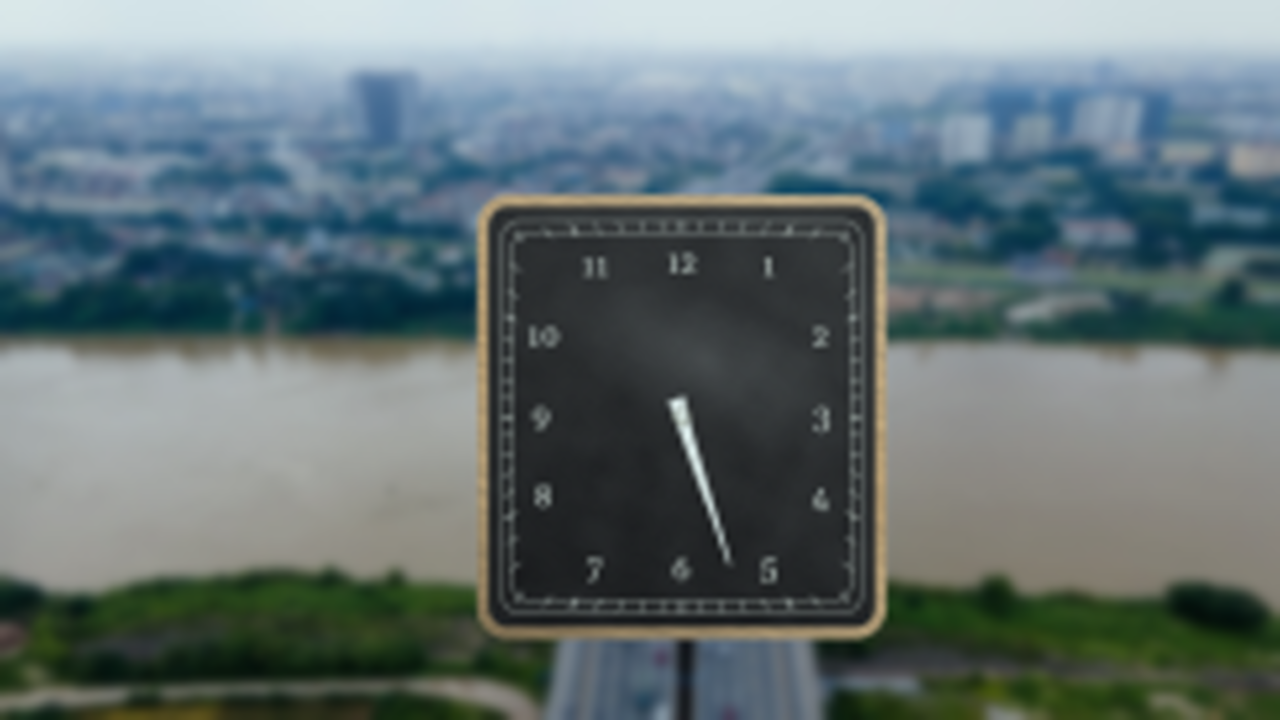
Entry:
5,27
